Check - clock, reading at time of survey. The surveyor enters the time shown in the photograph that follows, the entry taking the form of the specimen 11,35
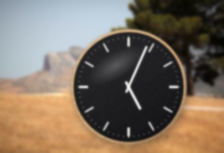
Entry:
5,04
